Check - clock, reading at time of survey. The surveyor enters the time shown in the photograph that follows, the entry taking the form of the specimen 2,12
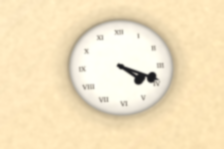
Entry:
4,19
